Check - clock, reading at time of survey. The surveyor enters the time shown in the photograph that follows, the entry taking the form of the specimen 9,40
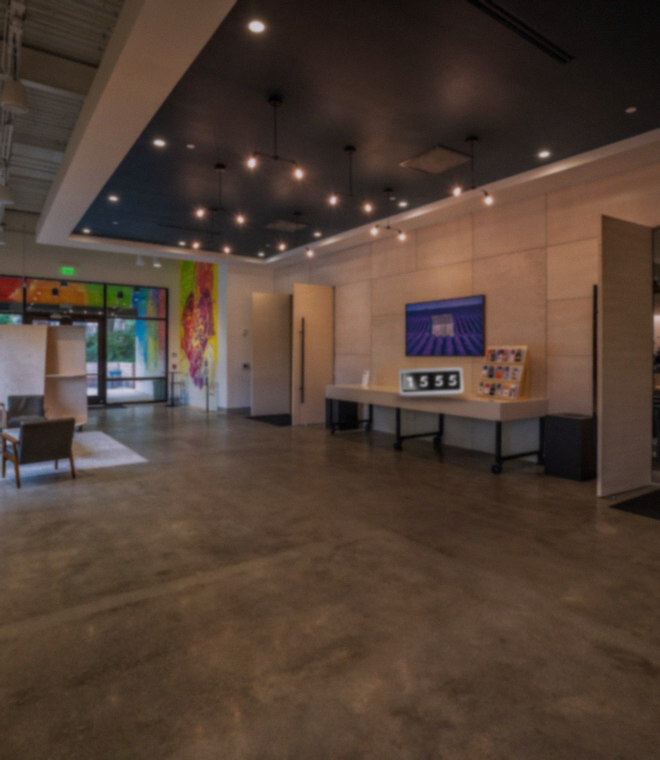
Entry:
15,55
